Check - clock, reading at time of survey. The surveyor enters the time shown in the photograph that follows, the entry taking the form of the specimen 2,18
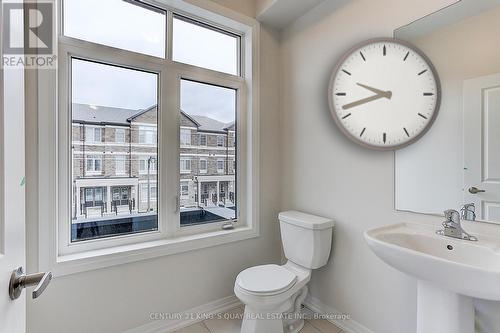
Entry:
9,42
